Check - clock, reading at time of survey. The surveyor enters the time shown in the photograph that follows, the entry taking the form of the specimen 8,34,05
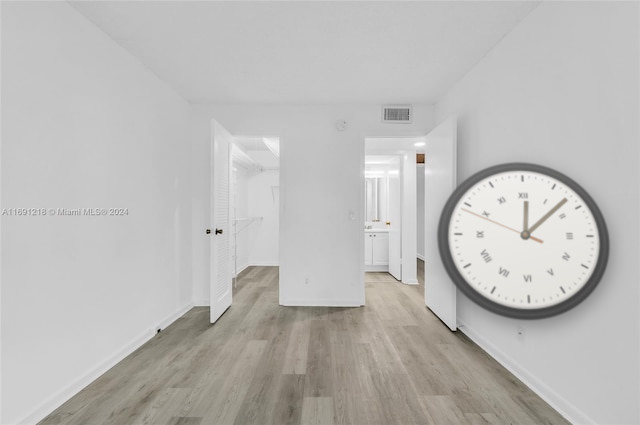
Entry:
12,07,49
